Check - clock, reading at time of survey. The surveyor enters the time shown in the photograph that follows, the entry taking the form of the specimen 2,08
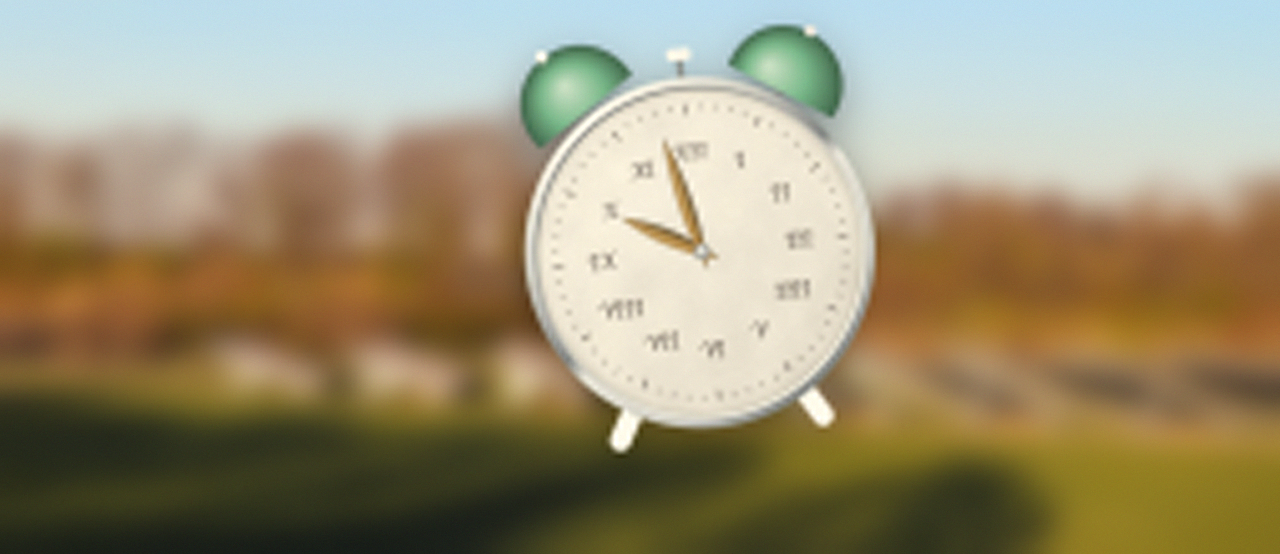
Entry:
9,58
